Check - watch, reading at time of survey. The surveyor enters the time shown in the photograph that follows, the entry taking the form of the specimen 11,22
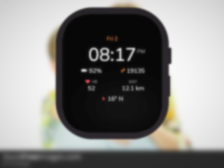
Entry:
8,17
